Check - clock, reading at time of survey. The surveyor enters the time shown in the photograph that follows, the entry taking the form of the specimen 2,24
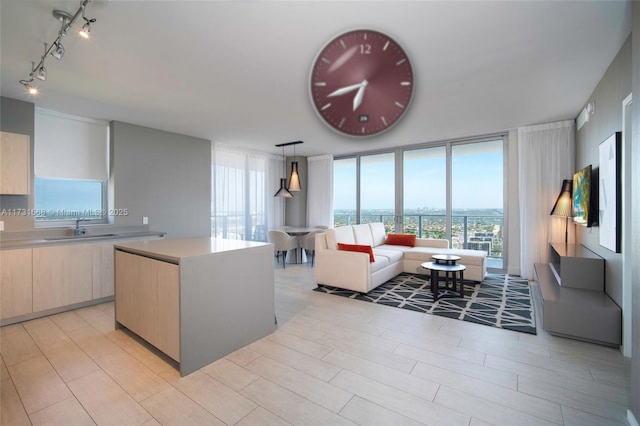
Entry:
6,42
